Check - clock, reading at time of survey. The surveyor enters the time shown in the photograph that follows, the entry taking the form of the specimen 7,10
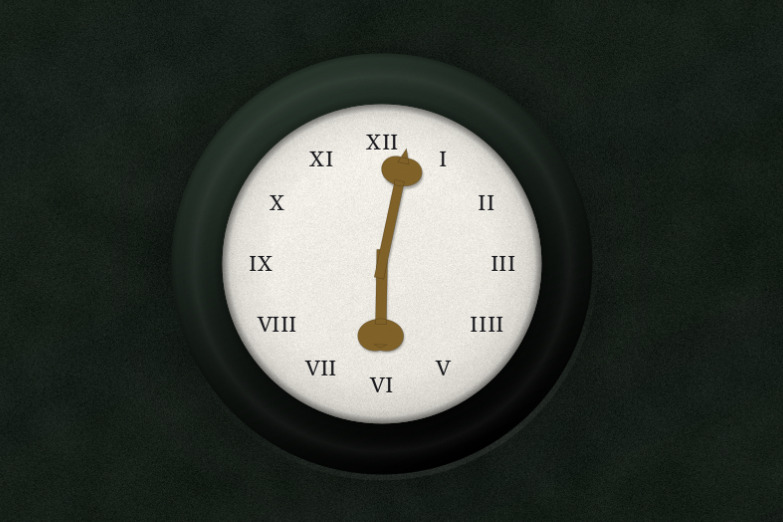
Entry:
6,02
